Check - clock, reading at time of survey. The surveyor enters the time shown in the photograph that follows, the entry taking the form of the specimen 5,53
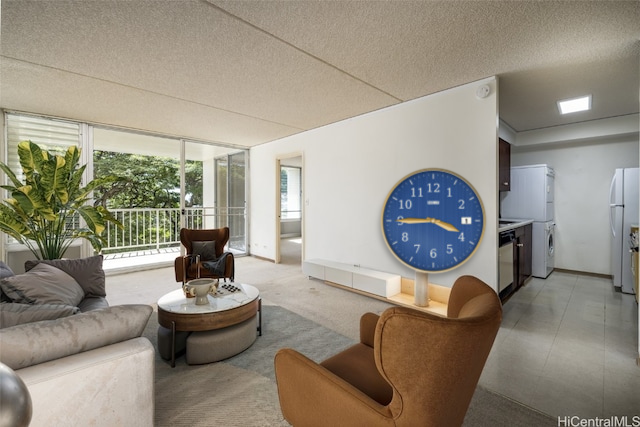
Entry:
3,45
